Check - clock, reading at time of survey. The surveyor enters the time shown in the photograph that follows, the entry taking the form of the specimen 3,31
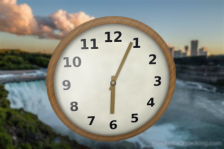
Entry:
6,04
